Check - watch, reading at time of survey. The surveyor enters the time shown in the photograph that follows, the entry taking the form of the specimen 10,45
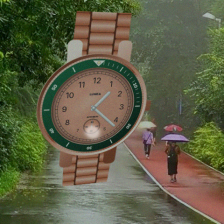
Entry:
1,22
